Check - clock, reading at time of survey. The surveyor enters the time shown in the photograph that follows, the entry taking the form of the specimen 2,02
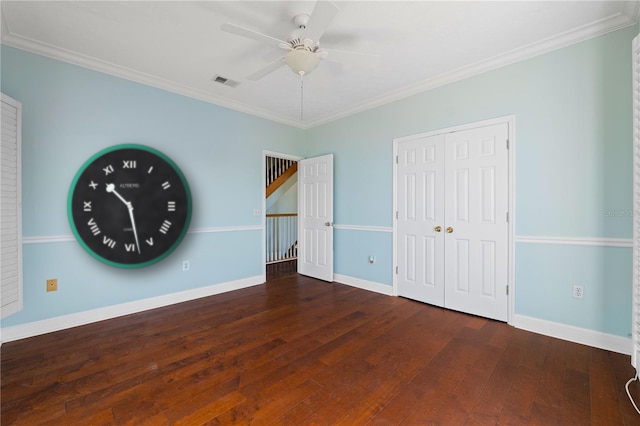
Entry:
10,28
